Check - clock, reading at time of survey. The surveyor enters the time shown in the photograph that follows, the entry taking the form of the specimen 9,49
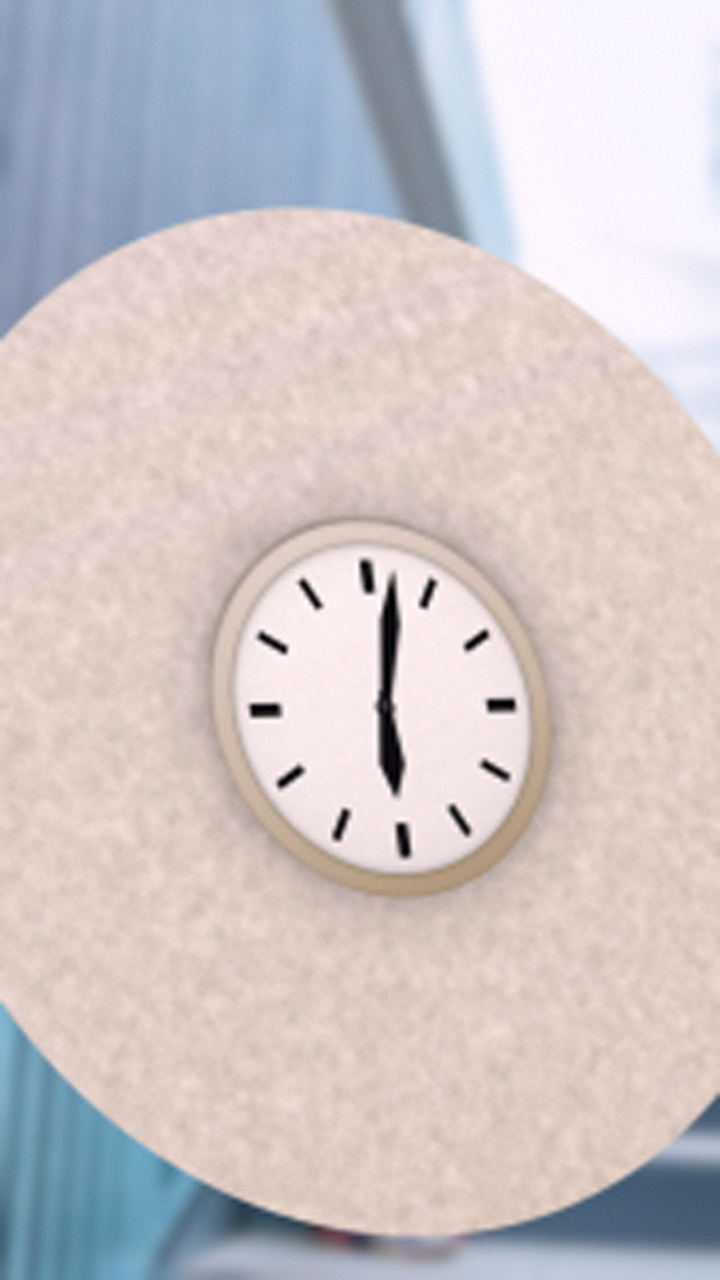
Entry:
6,02
